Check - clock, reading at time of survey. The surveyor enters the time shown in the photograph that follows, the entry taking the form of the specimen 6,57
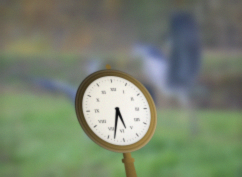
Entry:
5,33
